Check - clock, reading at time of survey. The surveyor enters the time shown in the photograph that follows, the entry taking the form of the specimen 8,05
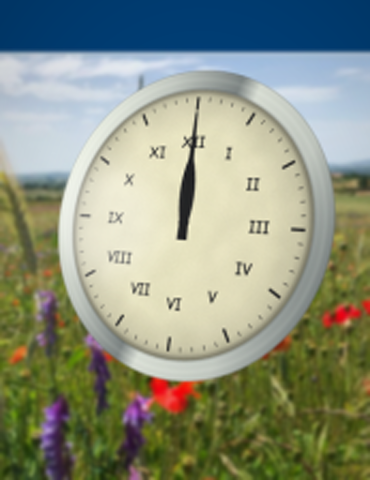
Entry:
12,00
